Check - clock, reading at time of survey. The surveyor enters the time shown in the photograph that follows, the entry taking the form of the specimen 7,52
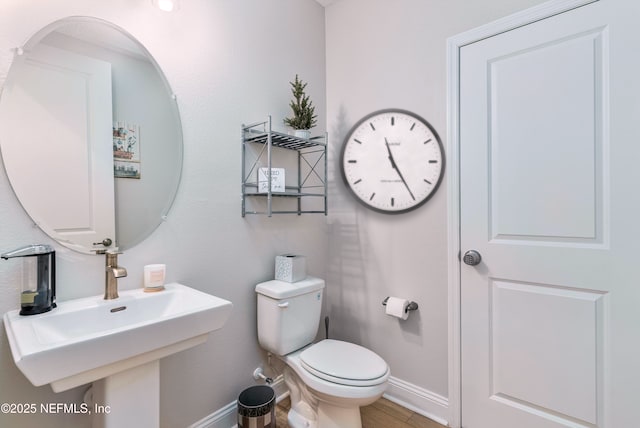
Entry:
11,25
